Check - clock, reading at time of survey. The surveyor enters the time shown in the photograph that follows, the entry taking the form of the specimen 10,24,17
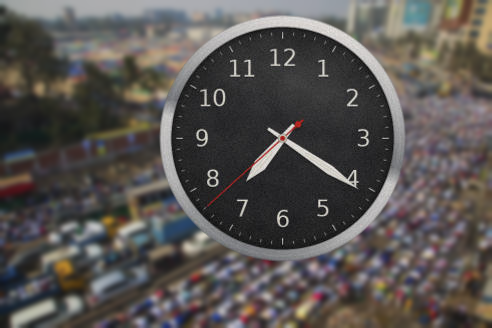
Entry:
7,20,38
